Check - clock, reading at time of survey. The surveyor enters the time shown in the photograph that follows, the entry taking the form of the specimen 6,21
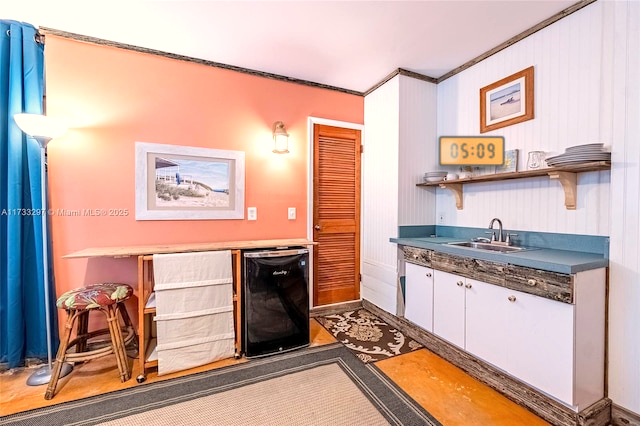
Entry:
5,09
